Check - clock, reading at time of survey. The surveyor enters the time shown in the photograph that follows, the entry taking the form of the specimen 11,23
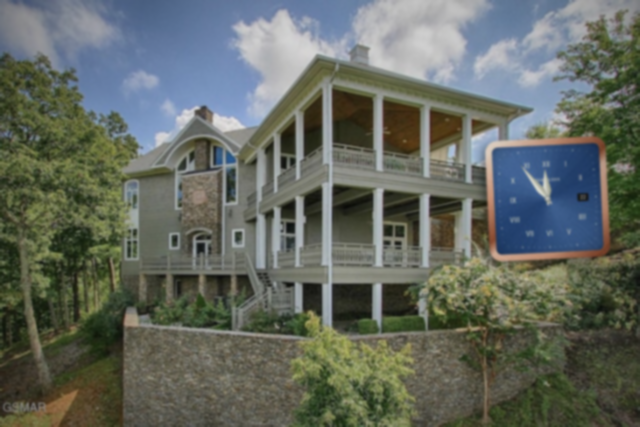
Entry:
11,54
